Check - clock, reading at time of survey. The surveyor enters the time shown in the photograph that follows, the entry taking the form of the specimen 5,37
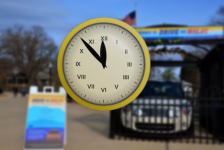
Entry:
11,53
